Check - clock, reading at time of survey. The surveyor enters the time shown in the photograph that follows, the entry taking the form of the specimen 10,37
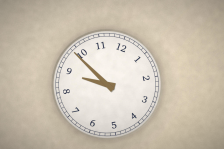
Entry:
8,49
